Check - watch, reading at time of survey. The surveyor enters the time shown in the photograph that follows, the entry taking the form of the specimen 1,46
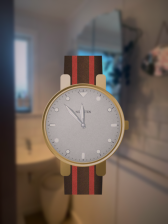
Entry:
11,53
